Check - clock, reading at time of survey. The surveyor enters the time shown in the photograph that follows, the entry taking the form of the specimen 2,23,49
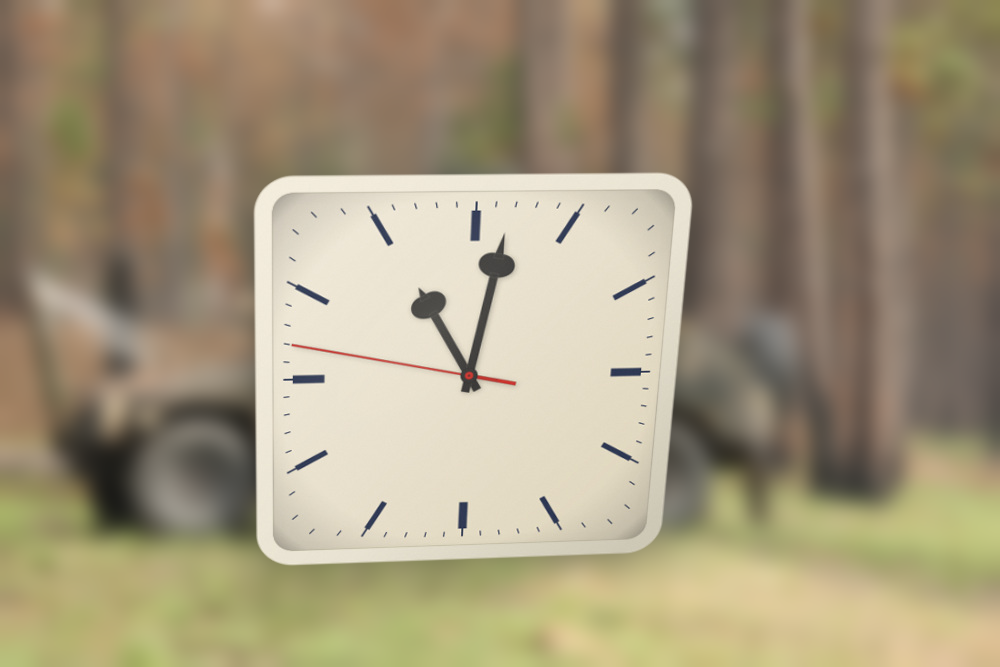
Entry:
11,01,47
